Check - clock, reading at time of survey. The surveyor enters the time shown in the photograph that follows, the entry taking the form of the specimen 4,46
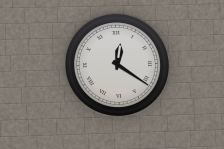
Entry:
12,21
